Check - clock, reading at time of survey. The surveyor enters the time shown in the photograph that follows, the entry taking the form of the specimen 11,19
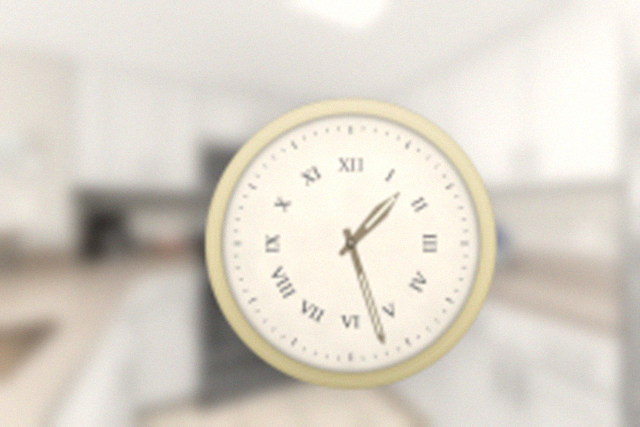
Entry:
1,27
